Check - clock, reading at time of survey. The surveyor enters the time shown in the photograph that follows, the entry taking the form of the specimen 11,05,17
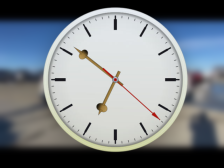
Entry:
6,51,22
